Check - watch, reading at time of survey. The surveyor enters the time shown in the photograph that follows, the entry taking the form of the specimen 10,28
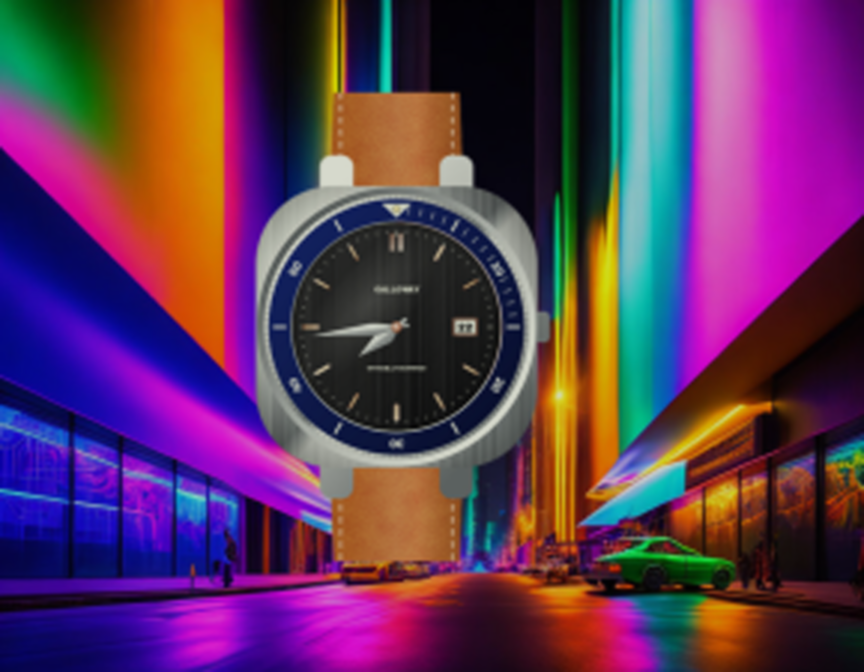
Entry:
7,44
